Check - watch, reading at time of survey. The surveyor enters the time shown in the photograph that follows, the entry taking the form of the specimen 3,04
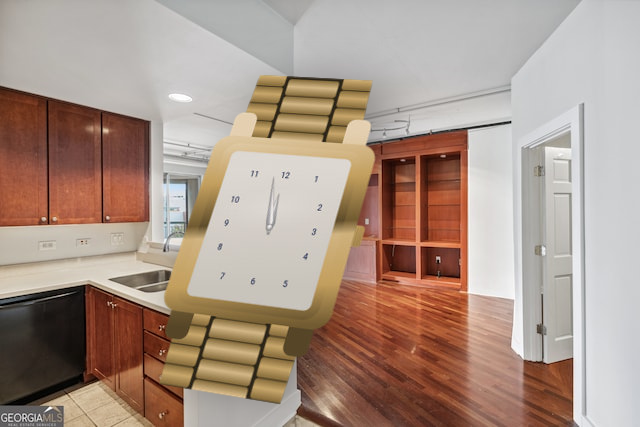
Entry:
11,58
